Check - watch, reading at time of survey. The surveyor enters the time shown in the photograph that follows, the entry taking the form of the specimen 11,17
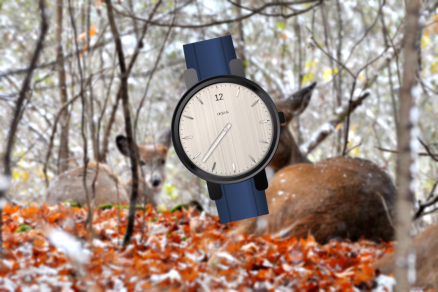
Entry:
7,38
